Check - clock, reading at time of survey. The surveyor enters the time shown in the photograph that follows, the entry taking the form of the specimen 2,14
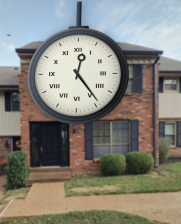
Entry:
12,24
